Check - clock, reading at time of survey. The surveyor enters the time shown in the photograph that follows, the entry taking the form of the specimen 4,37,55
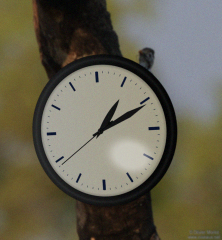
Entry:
1,10,39
